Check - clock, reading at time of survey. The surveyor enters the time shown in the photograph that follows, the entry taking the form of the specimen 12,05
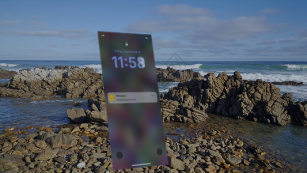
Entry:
11,58
